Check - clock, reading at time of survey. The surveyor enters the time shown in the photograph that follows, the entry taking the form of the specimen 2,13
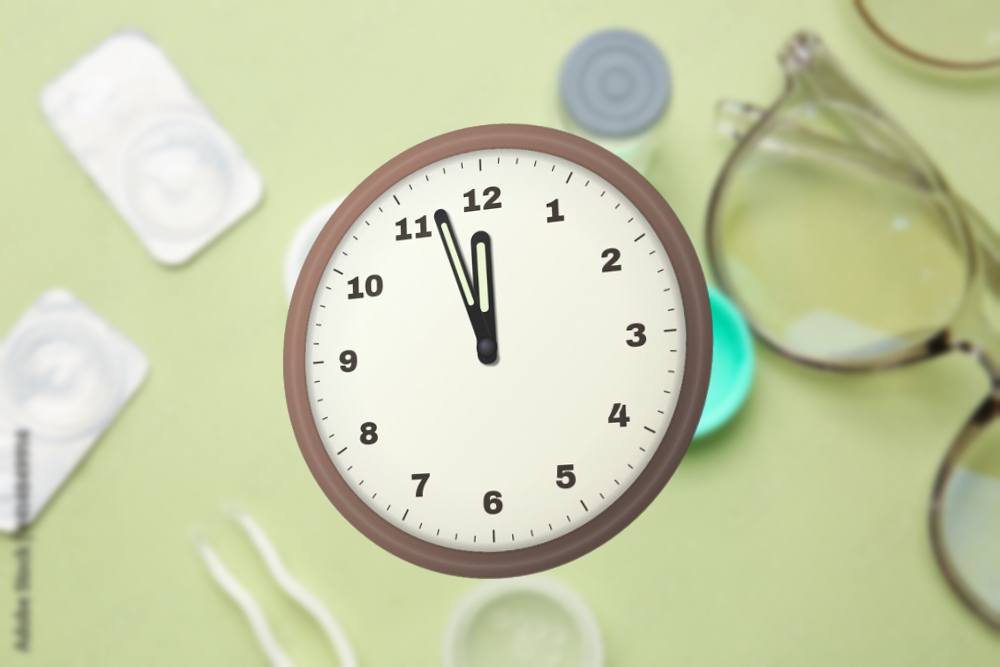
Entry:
11,57
